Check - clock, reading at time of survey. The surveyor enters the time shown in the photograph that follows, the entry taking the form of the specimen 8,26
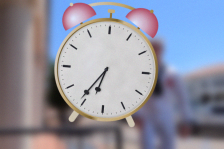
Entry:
6,36
